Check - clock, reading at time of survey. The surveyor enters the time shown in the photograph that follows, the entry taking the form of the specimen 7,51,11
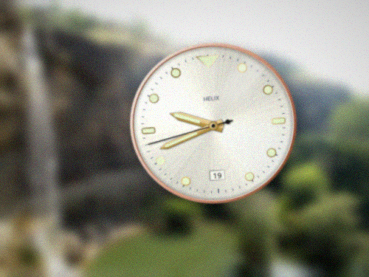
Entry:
9,41,43
